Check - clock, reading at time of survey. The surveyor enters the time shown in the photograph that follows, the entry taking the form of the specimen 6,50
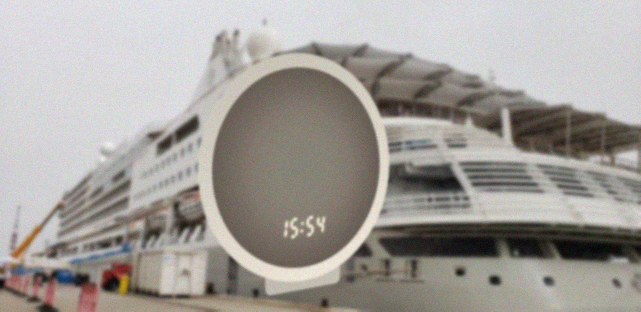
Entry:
15,54
